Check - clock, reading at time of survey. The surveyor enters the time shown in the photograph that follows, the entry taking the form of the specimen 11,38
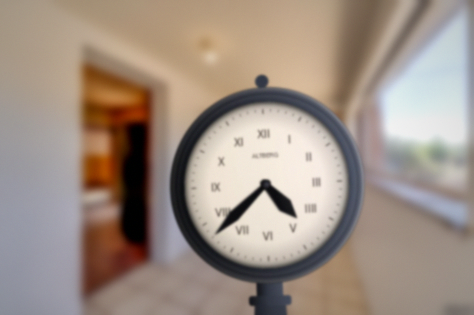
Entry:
4,38
